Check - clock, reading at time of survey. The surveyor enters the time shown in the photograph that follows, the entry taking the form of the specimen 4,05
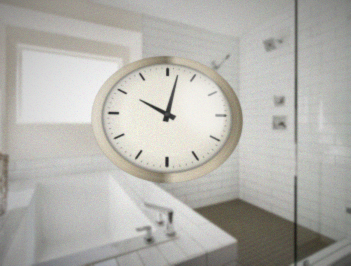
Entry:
10,02
